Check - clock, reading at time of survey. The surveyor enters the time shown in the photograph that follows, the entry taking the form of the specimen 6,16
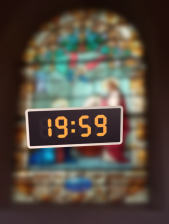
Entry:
19,59
